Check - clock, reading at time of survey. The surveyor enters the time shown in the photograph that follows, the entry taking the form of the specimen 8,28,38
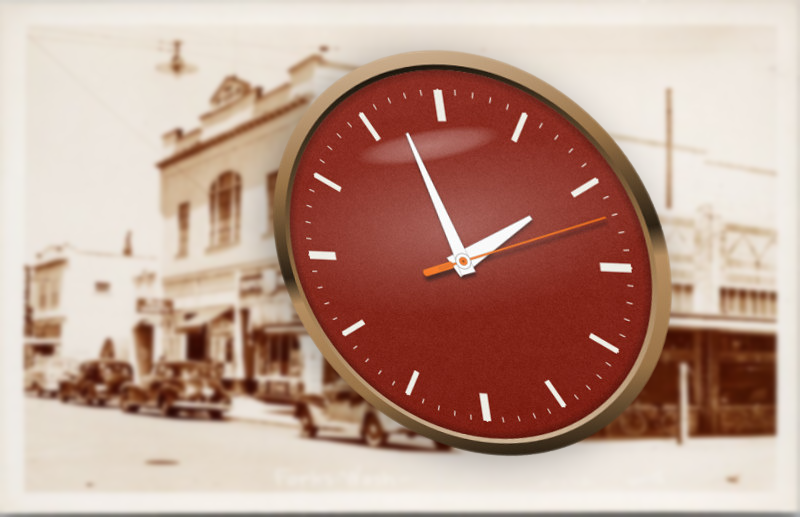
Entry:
1,57,12
